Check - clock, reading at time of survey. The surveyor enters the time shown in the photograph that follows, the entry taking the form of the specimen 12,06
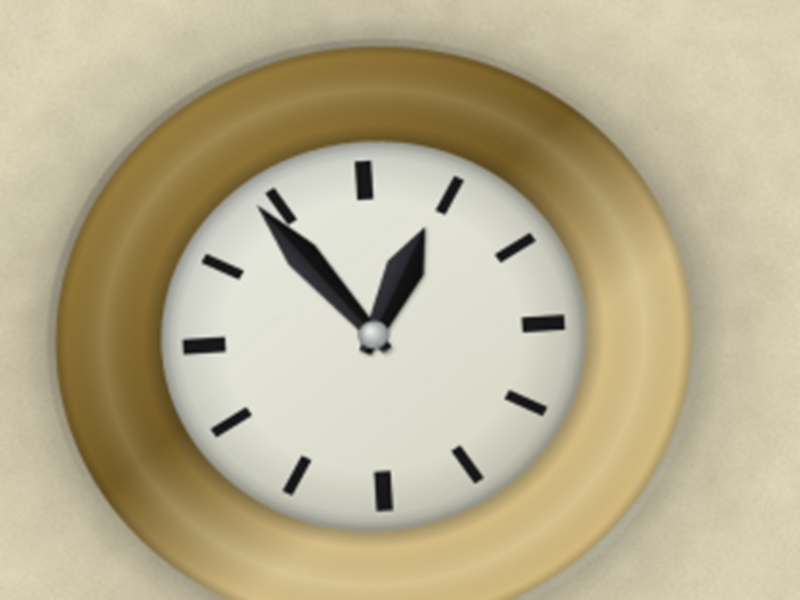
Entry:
12,54
